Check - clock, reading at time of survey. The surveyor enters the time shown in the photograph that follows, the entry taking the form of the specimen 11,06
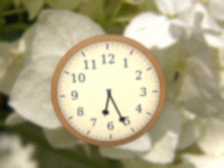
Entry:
6,26
